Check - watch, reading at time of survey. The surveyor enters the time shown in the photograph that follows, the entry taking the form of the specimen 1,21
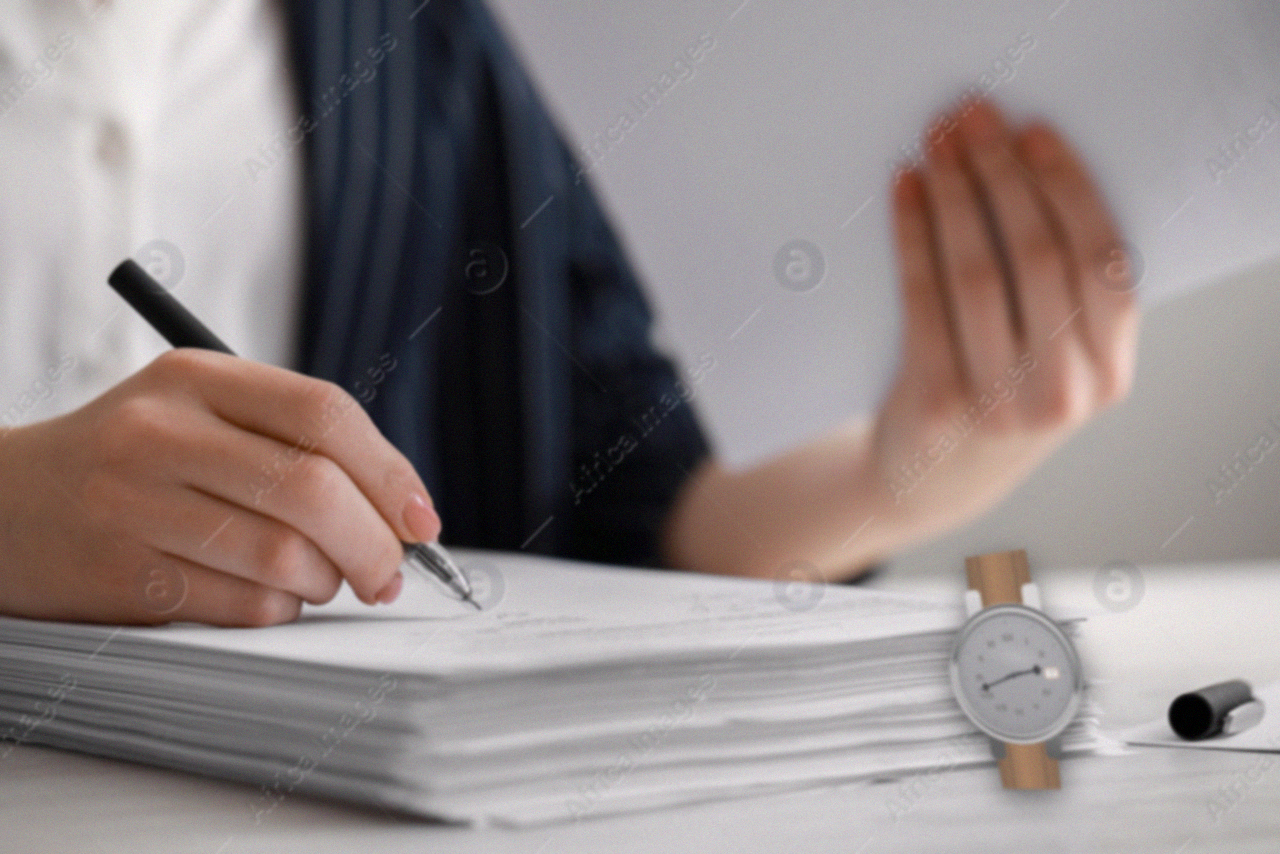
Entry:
2,42
